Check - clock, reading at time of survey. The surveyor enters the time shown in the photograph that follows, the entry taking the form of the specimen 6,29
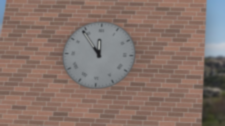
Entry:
11,54
